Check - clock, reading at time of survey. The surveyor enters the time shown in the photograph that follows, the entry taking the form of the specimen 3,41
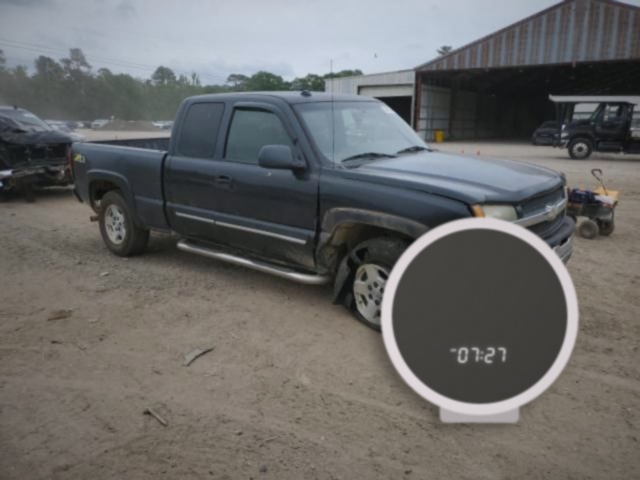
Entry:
7,27
